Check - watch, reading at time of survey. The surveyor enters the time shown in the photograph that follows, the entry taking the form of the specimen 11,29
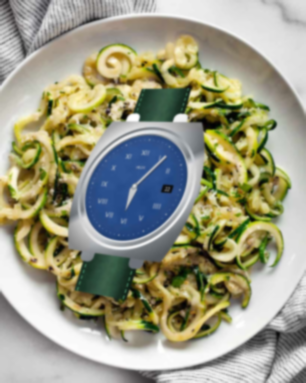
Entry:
6,06
